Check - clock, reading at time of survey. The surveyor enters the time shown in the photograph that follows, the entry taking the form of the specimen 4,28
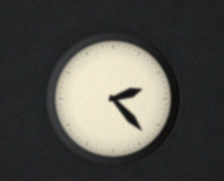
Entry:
2,23
